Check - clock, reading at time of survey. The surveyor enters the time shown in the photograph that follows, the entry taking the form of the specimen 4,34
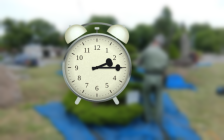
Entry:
2,15
